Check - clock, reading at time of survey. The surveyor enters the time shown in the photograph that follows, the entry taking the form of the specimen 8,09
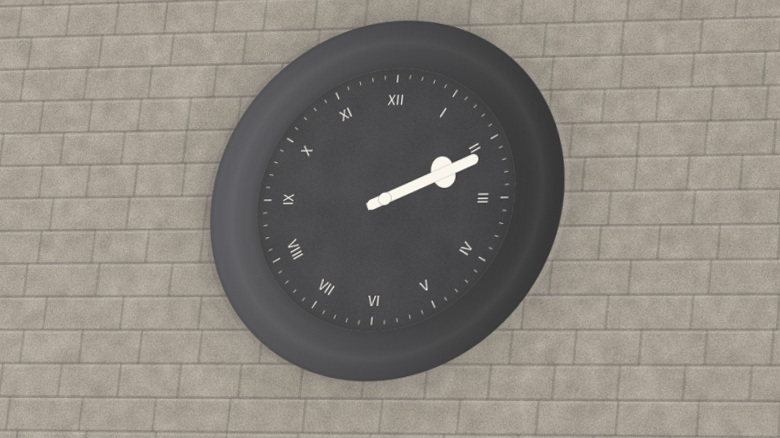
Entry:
2,11
